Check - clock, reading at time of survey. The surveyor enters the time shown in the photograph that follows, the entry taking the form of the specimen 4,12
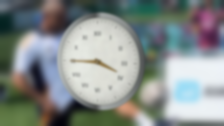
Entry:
3,45
